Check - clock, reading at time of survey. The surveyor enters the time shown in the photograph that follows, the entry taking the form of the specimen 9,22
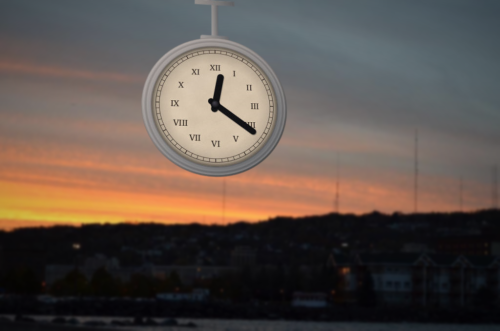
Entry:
12,21
